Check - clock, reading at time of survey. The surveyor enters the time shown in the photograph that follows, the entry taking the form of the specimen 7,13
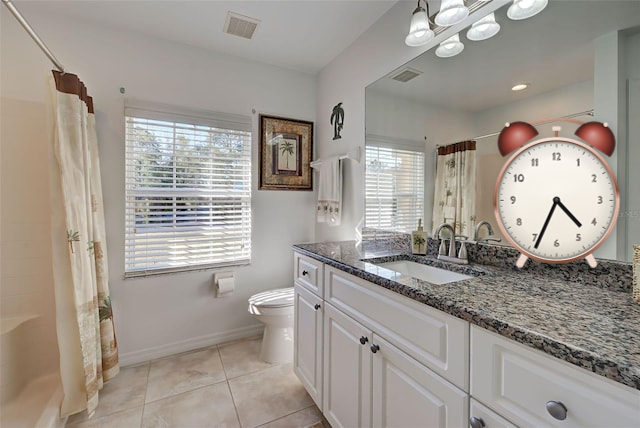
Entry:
4,34
